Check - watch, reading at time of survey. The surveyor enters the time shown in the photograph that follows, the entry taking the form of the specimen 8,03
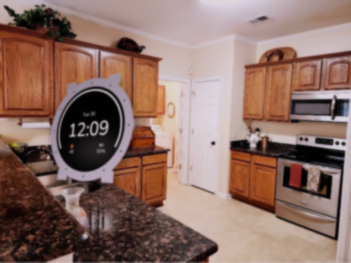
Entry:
12,09
